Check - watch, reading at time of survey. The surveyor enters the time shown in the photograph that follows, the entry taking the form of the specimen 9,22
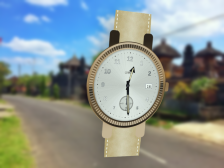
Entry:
12,29
